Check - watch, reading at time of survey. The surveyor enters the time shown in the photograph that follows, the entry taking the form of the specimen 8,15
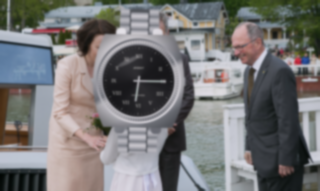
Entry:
6,15
